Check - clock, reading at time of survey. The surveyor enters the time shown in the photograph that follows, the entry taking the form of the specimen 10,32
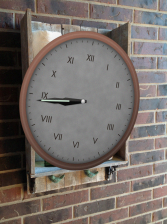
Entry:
8,44
